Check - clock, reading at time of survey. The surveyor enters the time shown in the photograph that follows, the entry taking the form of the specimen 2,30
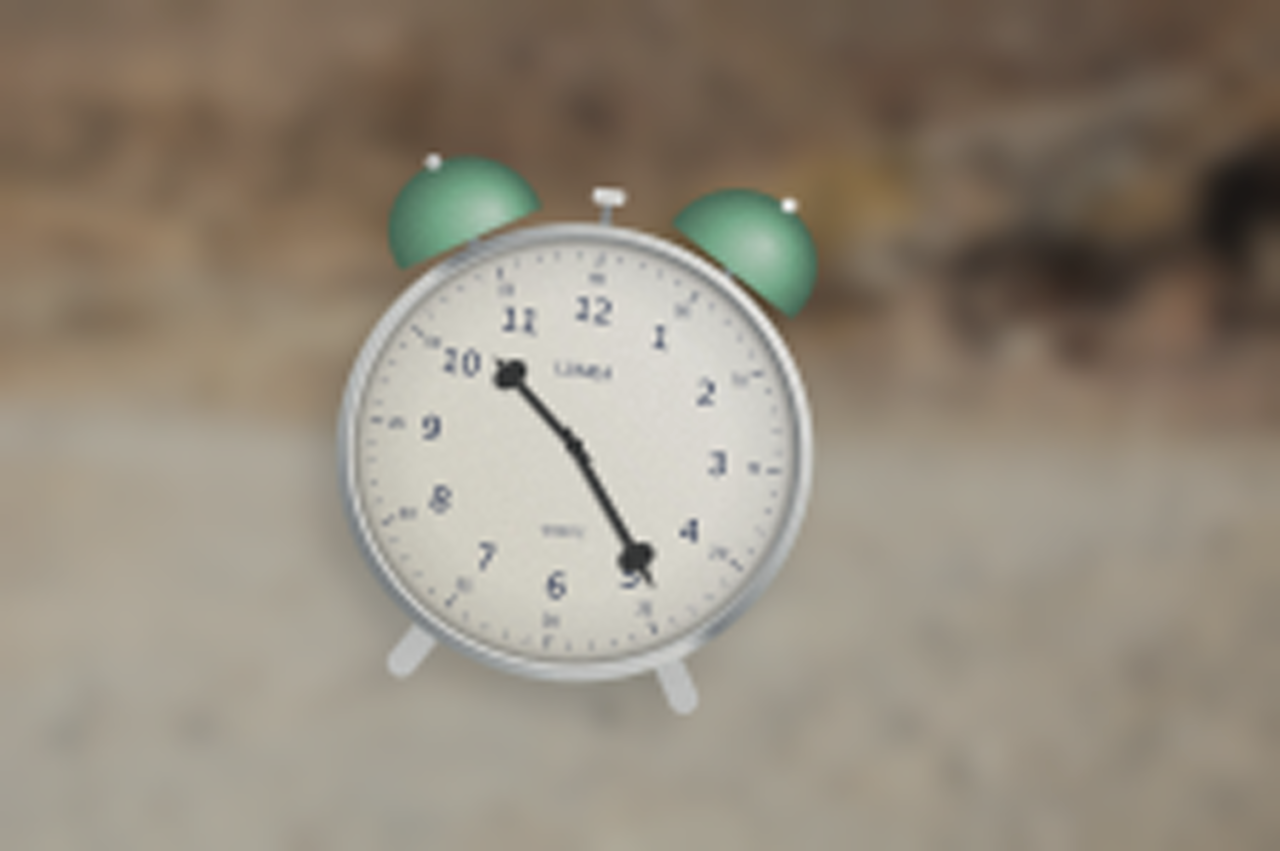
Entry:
10,24
